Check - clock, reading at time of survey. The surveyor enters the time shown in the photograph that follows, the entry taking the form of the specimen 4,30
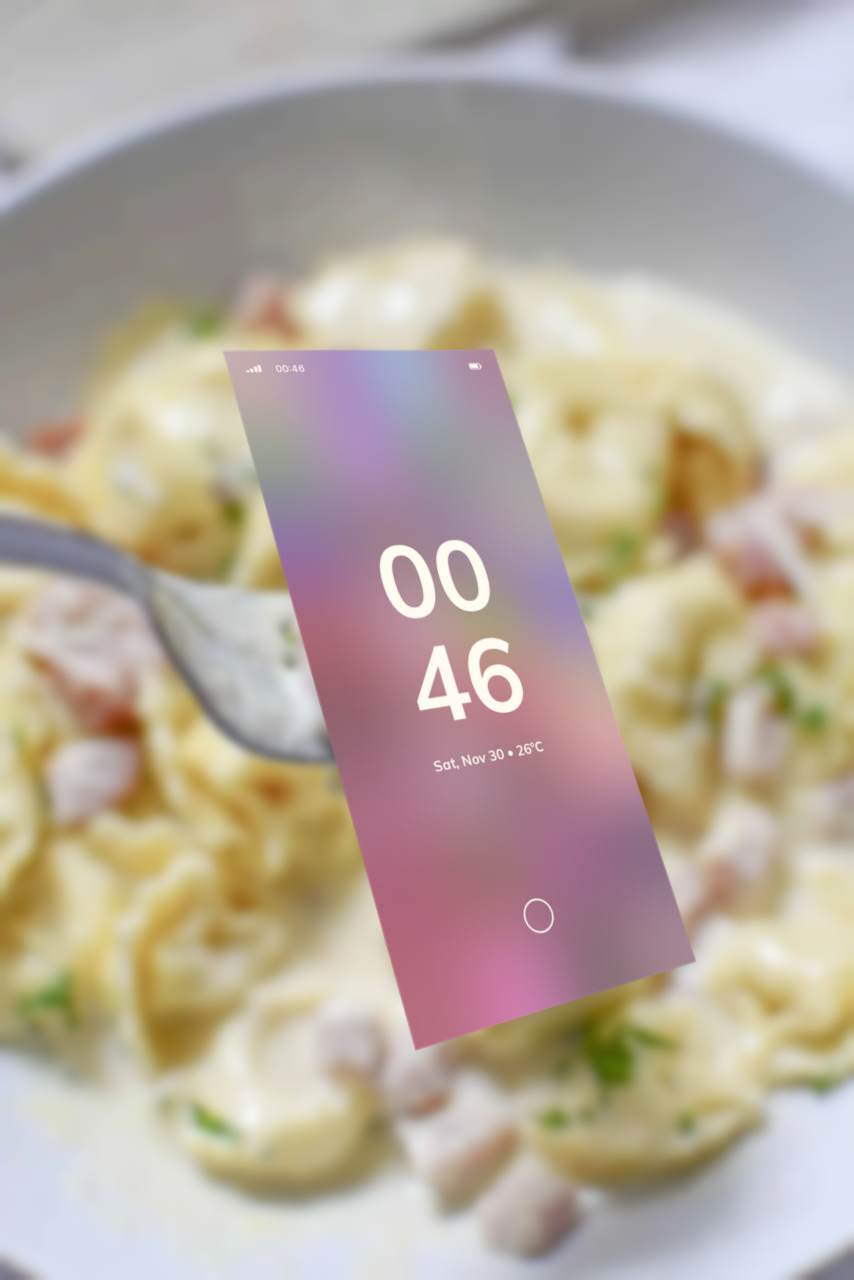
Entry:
0,46
